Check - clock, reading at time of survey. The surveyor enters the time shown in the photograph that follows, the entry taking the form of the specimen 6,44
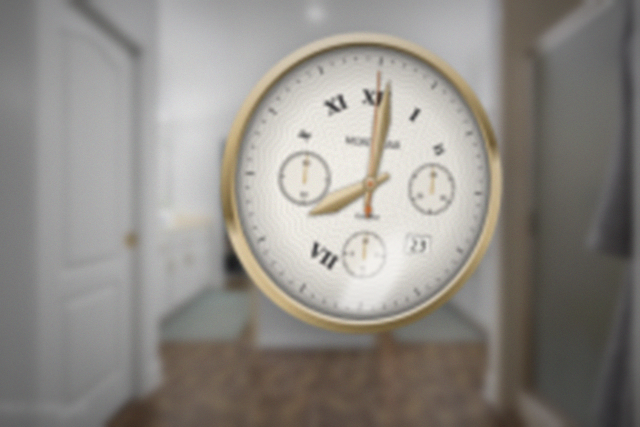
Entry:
8,01
